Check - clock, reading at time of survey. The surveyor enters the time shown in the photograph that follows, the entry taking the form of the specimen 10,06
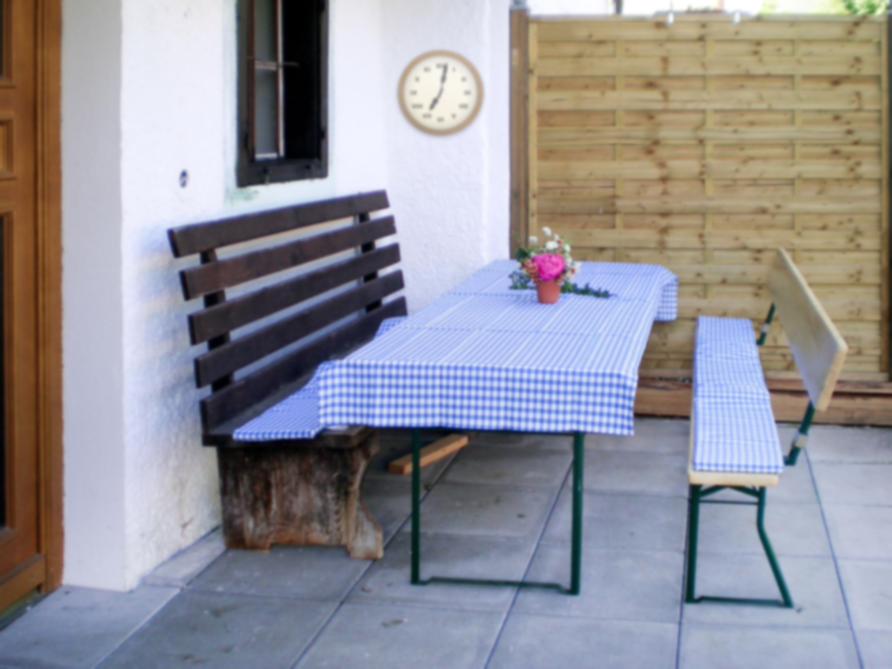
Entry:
7,02
